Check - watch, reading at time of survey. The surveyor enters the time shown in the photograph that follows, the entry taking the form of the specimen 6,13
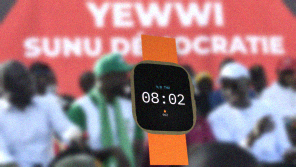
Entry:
8,02
